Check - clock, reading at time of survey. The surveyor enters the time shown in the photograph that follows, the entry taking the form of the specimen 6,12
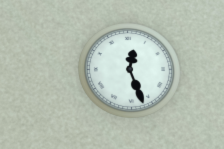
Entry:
12,27
